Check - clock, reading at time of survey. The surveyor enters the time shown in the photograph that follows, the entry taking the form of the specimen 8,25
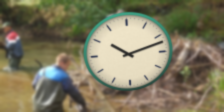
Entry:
10,12
